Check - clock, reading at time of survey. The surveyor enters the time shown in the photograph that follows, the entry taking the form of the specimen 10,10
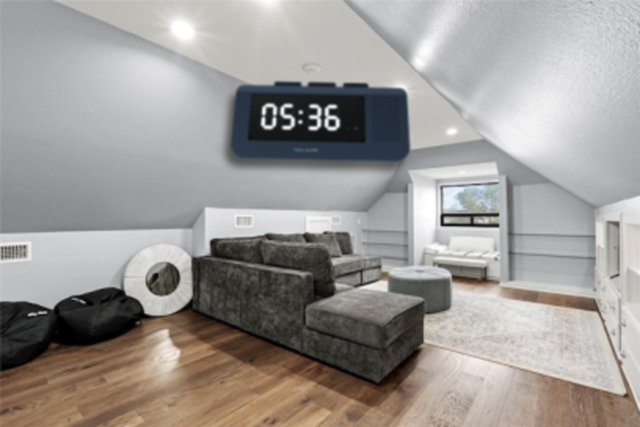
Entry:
5,36
